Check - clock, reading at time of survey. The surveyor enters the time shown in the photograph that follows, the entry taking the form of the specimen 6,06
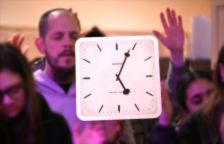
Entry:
5,04
